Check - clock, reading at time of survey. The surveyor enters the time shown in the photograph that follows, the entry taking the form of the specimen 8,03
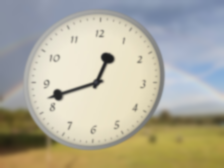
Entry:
12,42
